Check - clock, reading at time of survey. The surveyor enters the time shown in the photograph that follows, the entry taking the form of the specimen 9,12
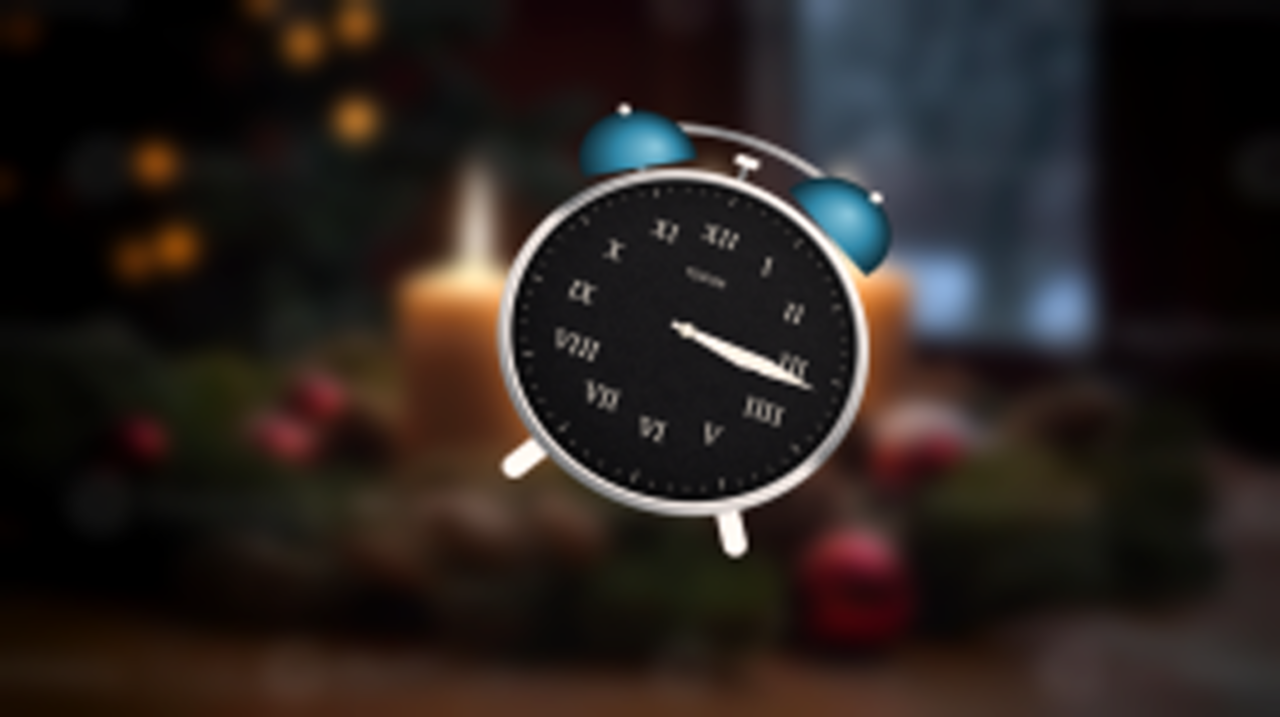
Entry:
3,16
